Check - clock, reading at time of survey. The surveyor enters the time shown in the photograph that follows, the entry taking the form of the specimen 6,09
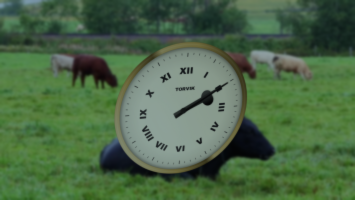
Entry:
2,10
